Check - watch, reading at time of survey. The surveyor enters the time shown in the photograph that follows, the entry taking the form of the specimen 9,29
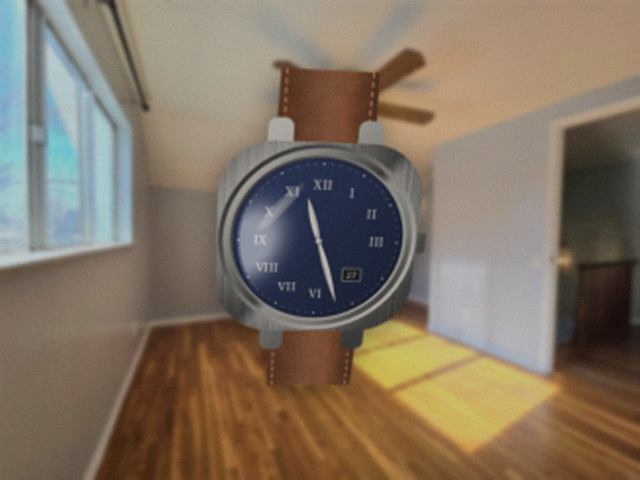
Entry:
11,27
